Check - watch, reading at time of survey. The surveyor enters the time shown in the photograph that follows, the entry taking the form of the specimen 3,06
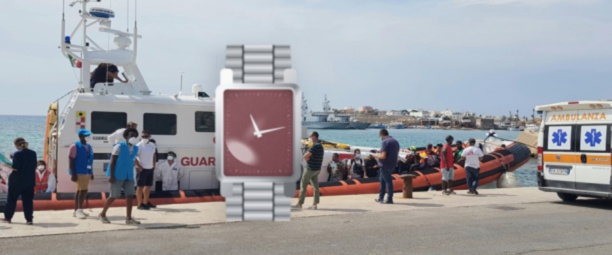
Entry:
11,13
